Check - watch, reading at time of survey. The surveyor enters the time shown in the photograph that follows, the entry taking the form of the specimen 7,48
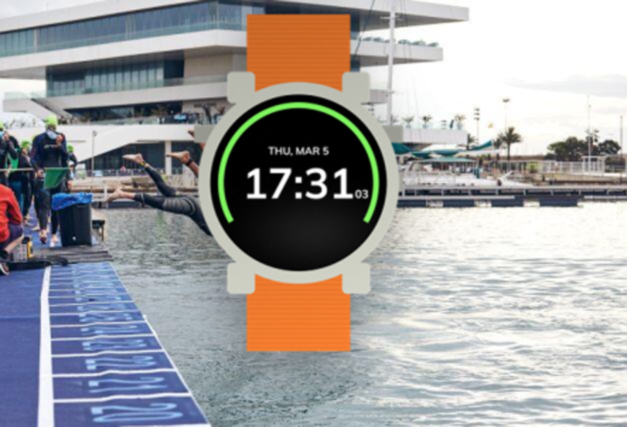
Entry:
17,31
